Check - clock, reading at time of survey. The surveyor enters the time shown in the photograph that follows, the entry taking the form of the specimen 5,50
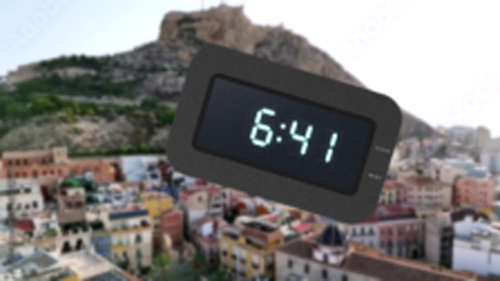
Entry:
6,41
